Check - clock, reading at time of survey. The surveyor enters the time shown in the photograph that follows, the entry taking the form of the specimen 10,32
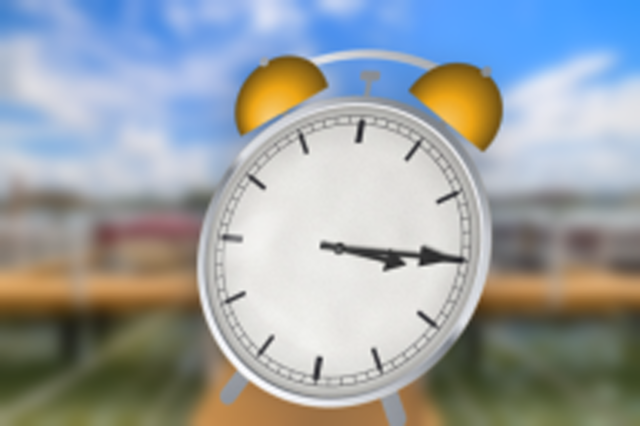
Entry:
3,15
